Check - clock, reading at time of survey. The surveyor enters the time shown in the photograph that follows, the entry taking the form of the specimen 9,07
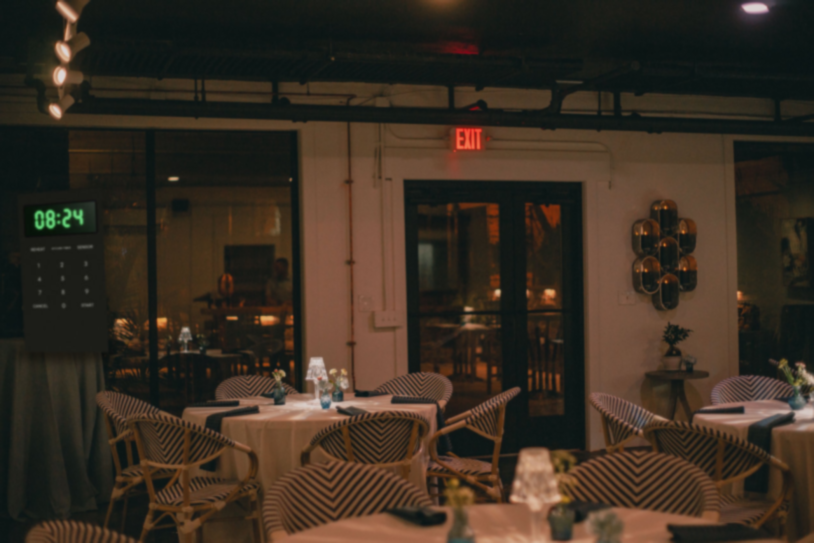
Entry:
8,24
